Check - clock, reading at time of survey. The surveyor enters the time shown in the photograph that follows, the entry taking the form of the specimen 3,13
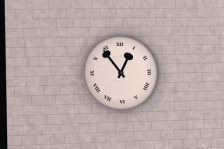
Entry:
12,54
